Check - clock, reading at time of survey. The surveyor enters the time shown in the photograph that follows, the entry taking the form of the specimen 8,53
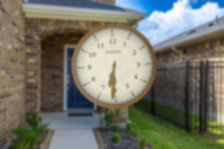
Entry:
6,31
